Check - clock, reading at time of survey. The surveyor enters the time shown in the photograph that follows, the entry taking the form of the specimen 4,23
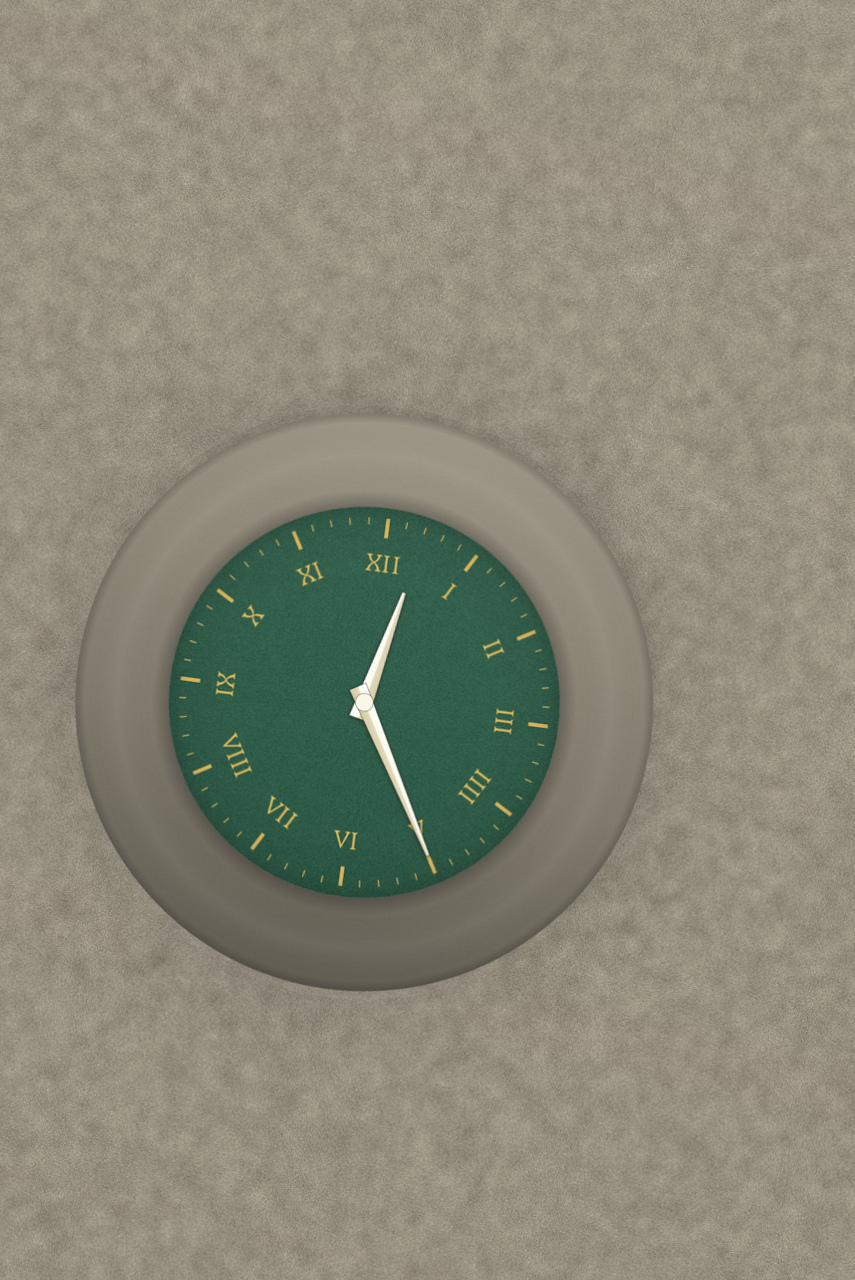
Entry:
12,25
